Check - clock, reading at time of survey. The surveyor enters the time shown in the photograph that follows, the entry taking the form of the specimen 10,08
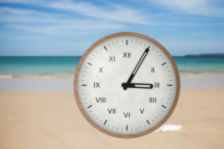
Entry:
3,05
